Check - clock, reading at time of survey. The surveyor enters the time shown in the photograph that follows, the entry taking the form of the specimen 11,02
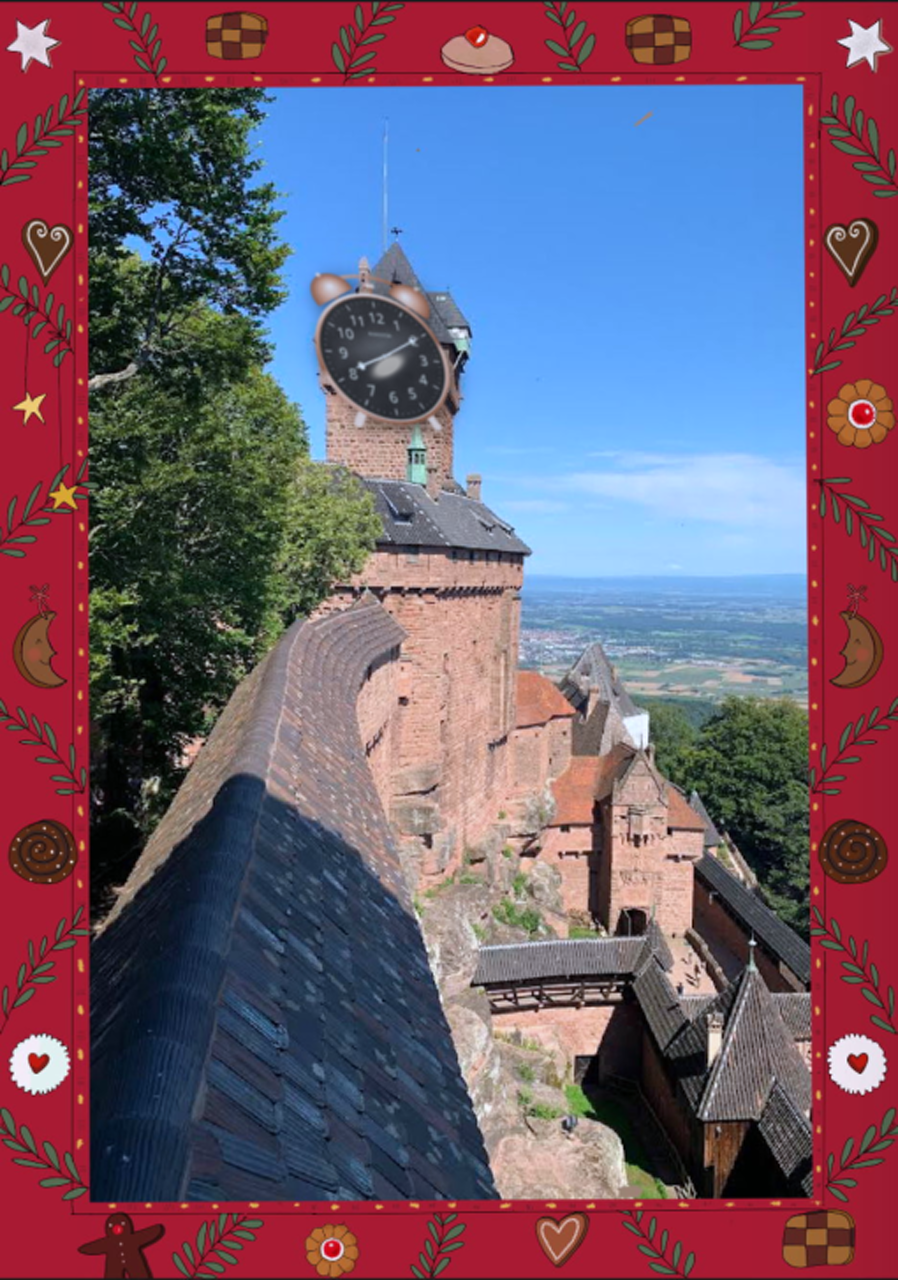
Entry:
8,10
